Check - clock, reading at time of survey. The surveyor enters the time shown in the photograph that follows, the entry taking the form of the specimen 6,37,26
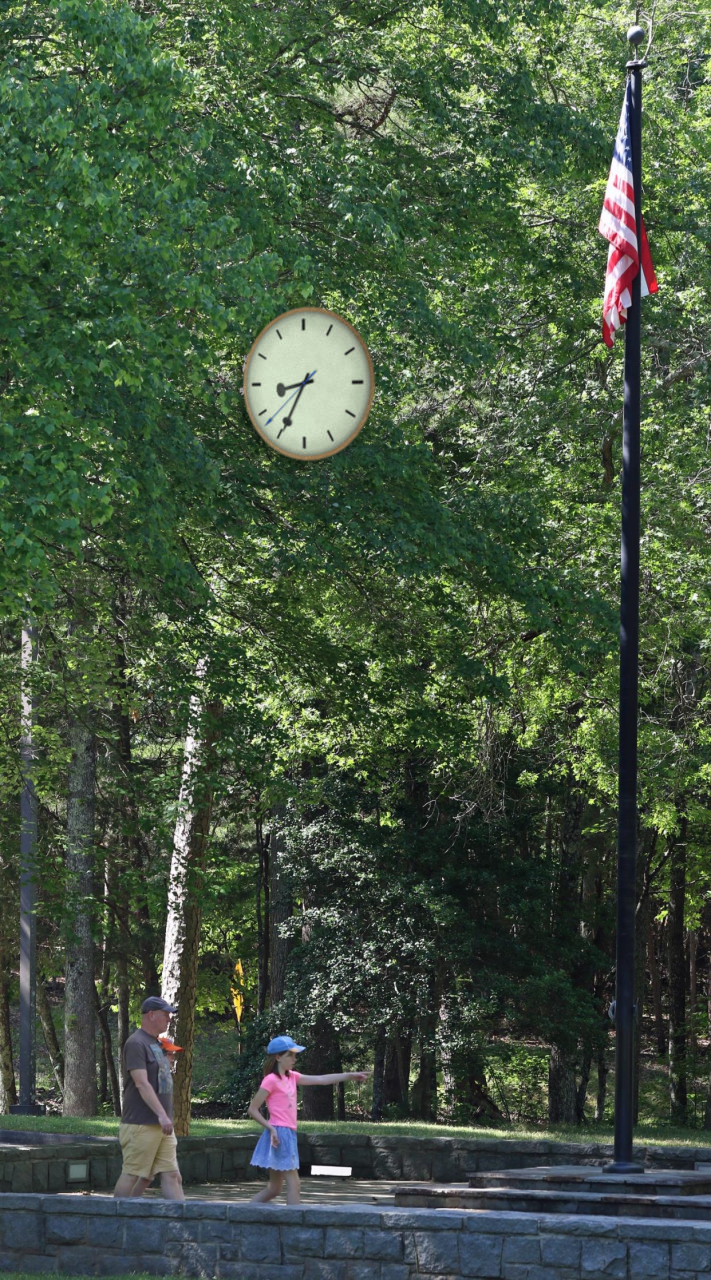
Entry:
8,34,38
